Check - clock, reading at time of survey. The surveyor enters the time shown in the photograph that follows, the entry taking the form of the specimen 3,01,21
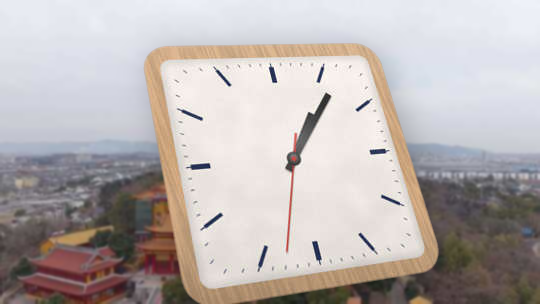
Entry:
1,06,33
